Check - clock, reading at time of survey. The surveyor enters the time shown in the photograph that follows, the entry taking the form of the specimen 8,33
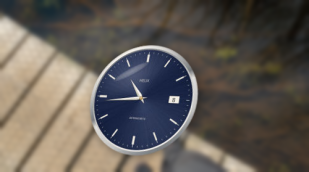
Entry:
10,44
